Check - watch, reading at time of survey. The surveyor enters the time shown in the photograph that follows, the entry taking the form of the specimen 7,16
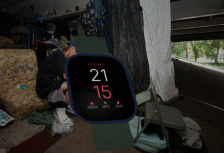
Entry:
21,15
